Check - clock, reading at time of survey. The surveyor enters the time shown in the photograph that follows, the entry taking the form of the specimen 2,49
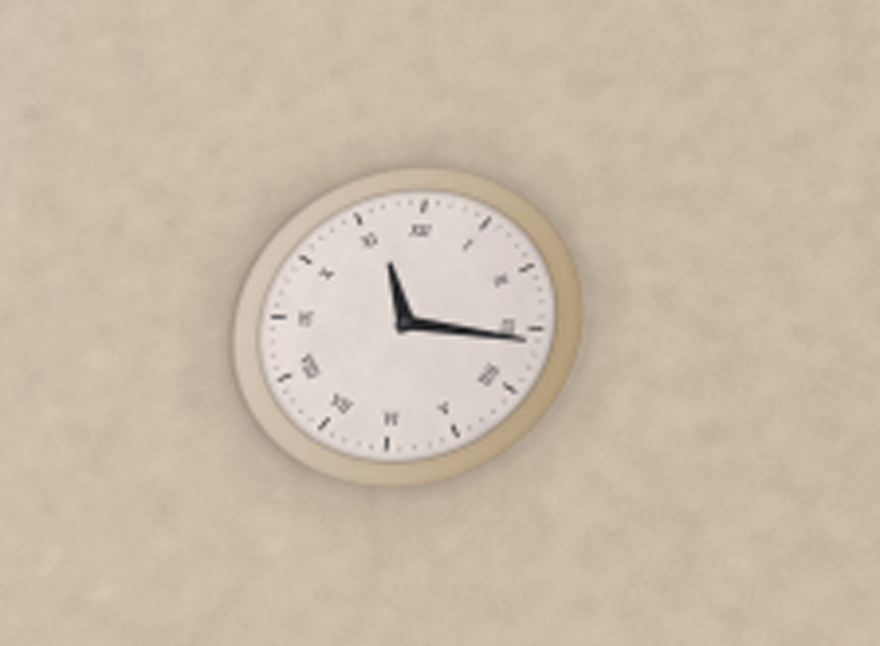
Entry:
11,16
